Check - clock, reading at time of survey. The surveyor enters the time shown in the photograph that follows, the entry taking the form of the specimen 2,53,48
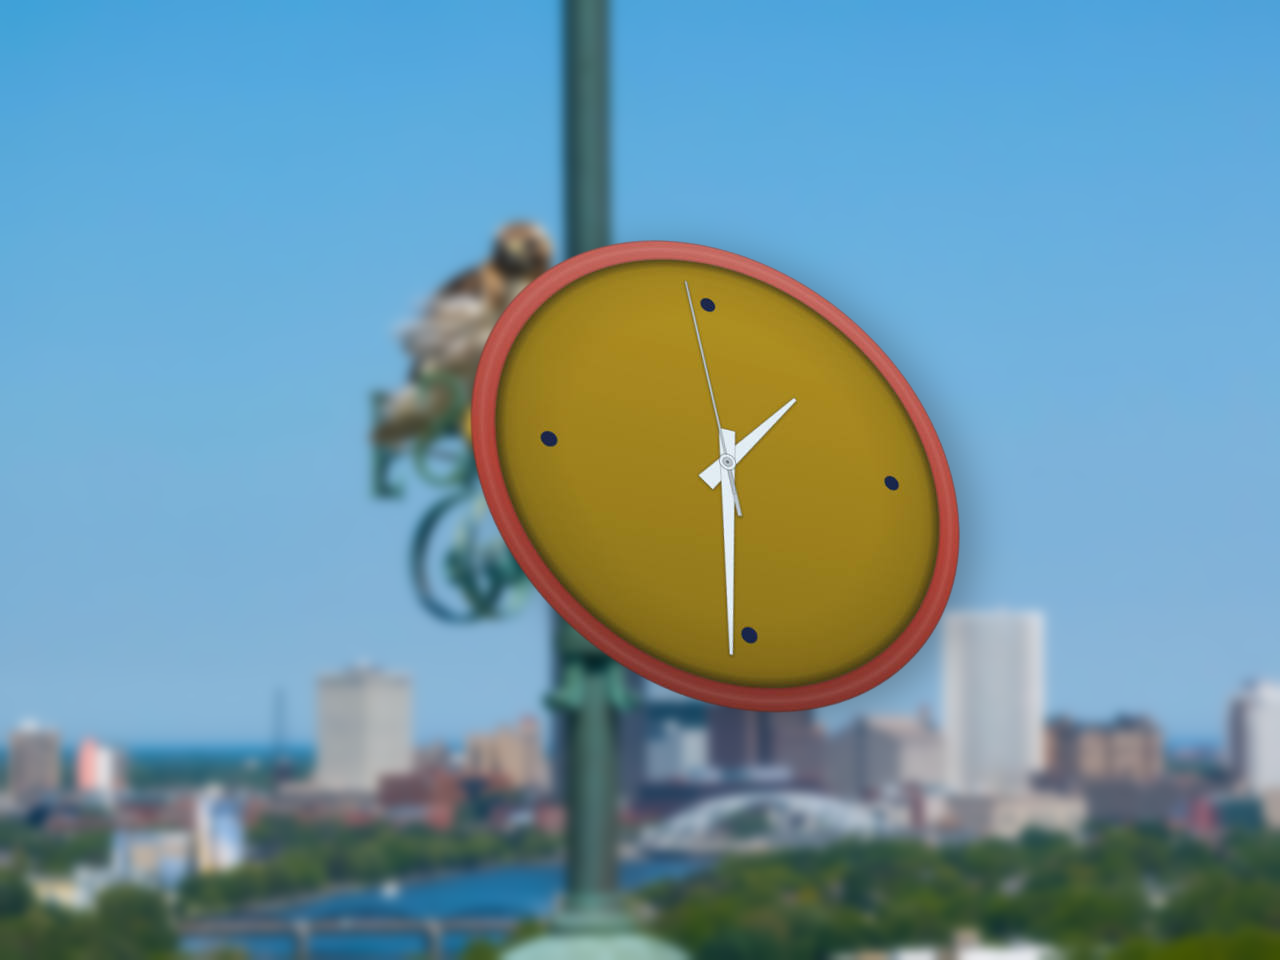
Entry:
1,30,59
